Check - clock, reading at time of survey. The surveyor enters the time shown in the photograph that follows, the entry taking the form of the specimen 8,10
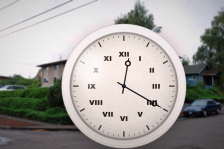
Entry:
12,20
